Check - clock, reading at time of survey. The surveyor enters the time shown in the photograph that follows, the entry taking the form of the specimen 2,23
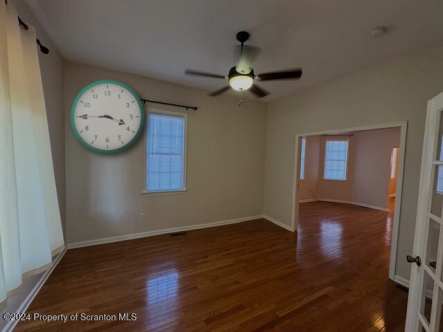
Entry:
3,45
